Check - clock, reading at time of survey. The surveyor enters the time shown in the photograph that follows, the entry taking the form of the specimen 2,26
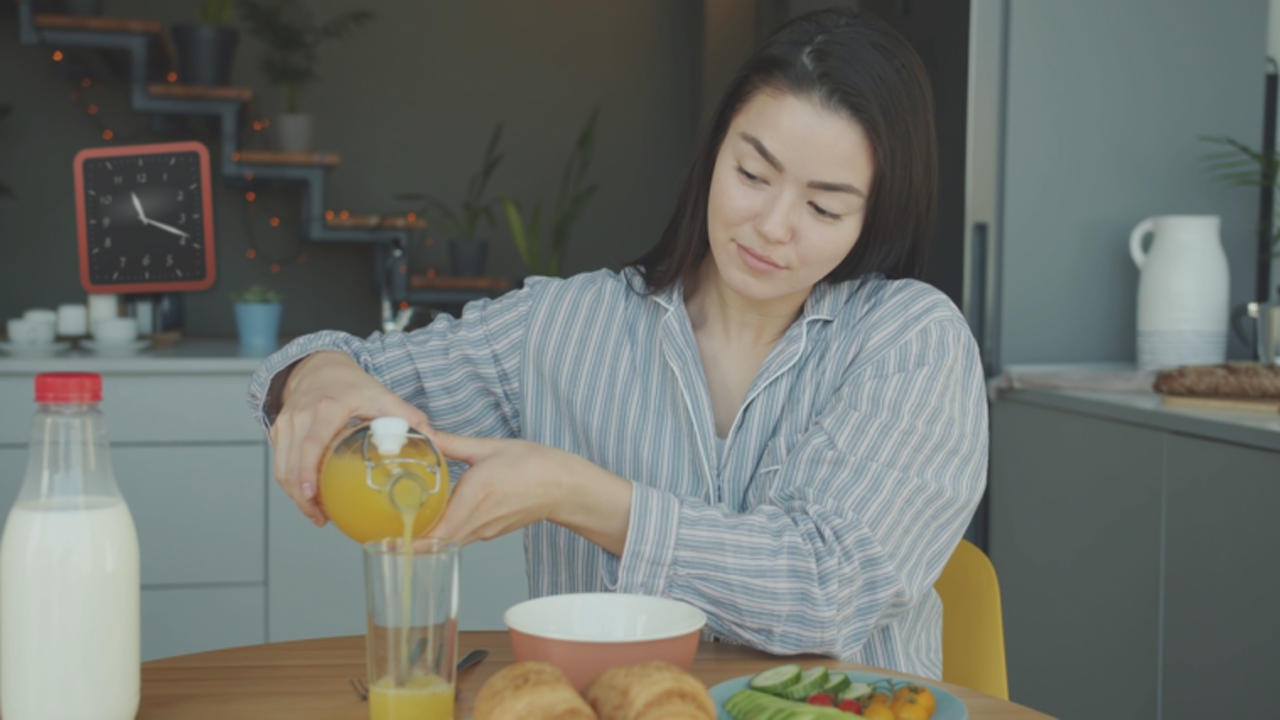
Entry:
11,19
